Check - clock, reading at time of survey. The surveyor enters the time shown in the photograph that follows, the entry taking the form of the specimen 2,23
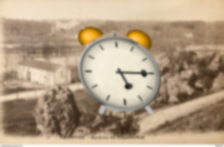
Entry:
5,15
